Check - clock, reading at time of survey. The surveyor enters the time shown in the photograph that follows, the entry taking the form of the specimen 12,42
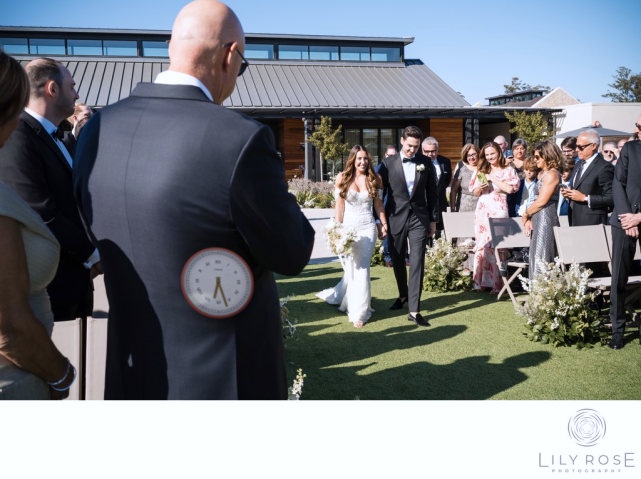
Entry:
6,27
